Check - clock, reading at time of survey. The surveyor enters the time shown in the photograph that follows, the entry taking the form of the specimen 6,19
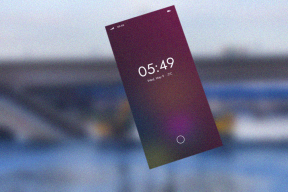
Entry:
5,49
